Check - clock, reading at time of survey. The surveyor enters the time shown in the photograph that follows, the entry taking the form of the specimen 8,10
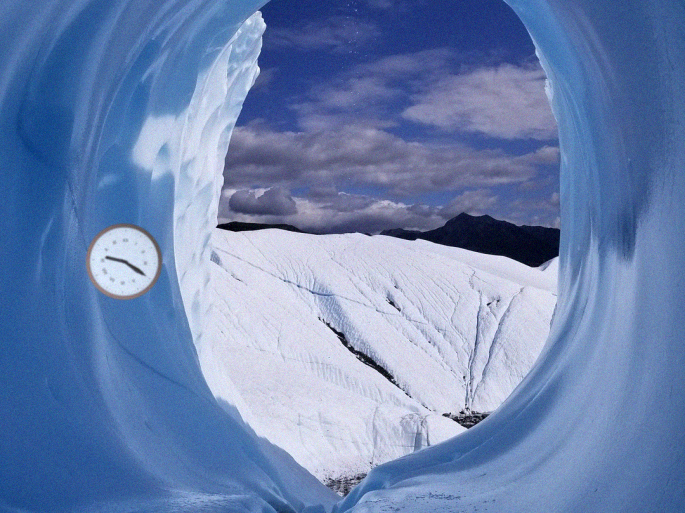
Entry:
9,20
